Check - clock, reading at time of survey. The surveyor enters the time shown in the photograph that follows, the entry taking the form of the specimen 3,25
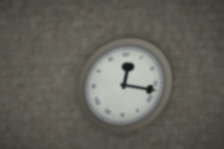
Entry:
12,17
